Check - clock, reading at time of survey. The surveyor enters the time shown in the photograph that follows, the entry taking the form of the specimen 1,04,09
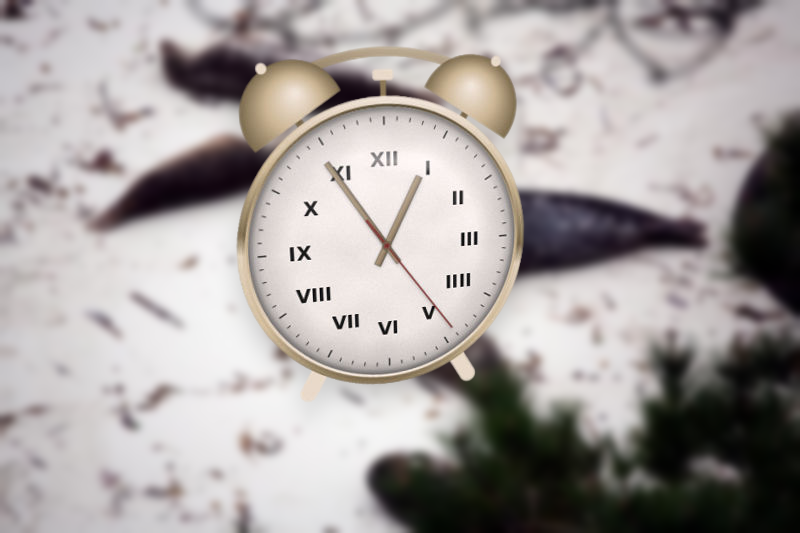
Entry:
12,54,24
